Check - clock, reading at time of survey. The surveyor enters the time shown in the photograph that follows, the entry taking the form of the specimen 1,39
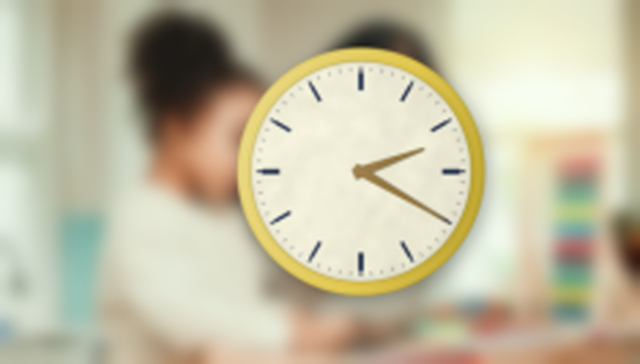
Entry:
2,20
